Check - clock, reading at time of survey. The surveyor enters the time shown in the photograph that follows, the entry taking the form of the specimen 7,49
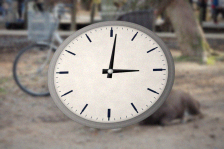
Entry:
3,01
